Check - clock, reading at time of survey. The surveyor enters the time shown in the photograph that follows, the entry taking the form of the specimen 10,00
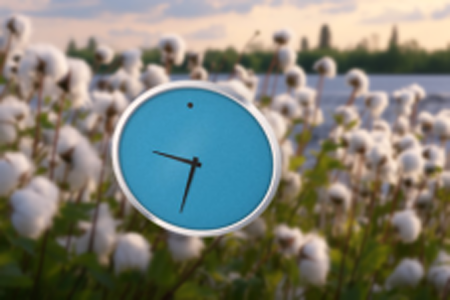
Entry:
9,33
